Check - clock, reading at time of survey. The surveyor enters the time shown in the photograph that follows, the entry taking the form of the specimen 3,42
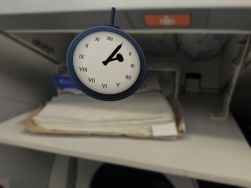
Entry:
2,05
